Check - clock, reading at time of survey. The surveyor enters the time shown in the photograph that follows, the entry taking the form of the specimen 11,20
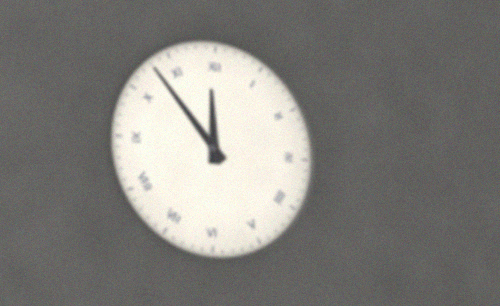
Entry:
11,53
